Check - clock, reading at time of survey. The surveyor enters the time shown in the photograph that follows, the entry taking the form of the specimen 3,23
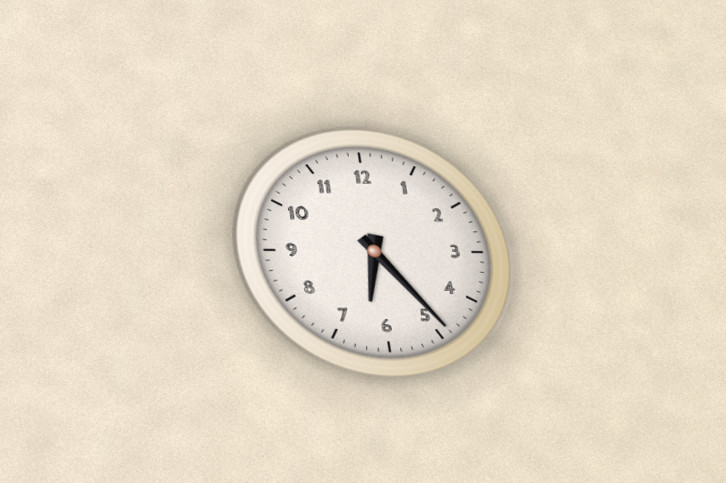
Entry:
6,24
